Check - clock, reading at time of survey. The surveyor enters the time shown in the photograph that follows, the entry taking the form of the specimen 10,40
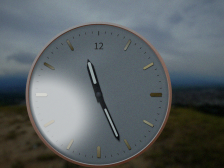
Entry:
11,26
